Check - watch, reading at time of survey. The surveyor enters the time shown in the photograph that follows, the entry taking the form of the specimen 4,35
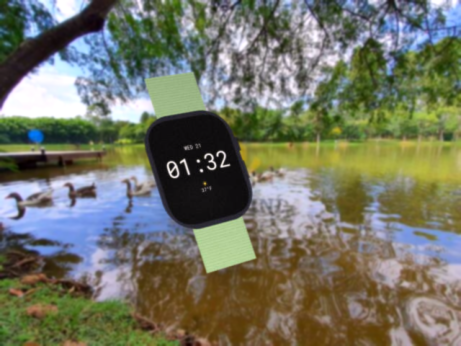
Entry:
1,32
